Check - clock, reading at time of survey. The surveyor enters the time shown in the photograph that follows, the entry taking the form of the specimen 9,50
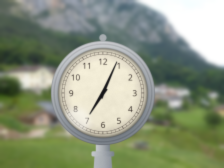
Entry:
7,04
